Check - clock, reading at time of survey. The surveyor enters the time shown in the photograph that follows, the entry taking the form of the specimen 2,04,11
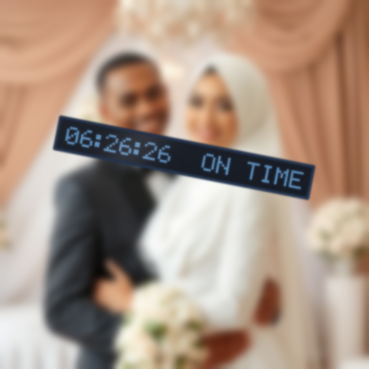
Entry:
6,26,26
